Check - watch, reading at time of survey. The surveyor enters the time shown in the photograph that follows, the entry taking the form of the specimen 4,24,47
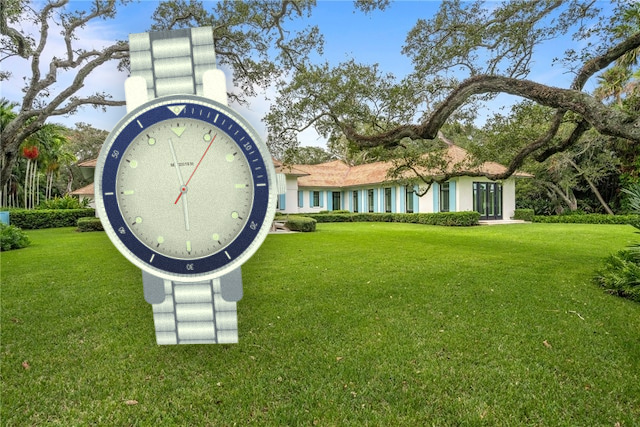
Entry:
5,58,06
